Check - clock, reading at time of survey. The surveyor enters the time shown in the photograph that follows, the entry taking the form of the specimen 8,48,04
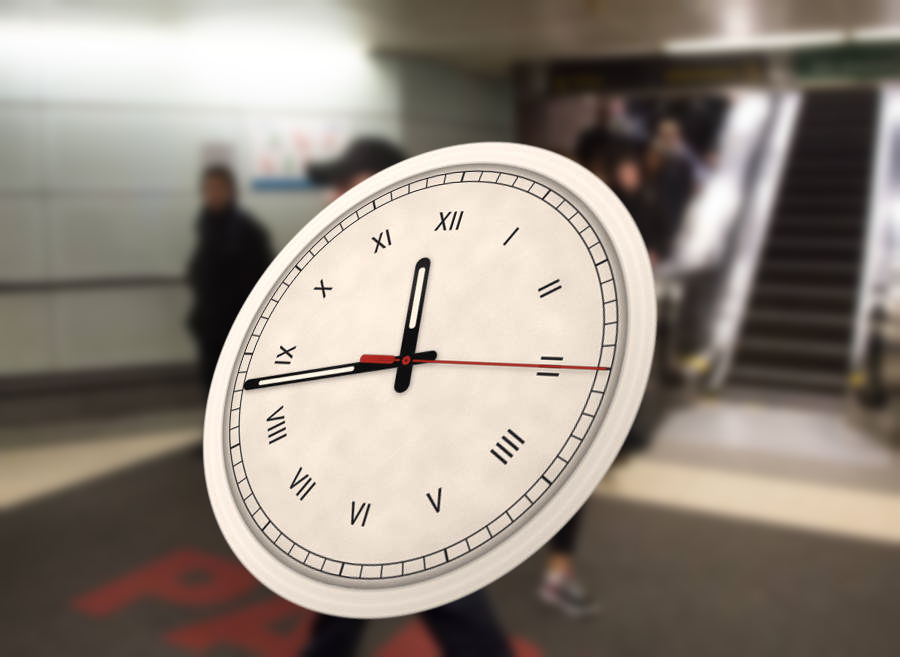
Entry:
11,43,15
